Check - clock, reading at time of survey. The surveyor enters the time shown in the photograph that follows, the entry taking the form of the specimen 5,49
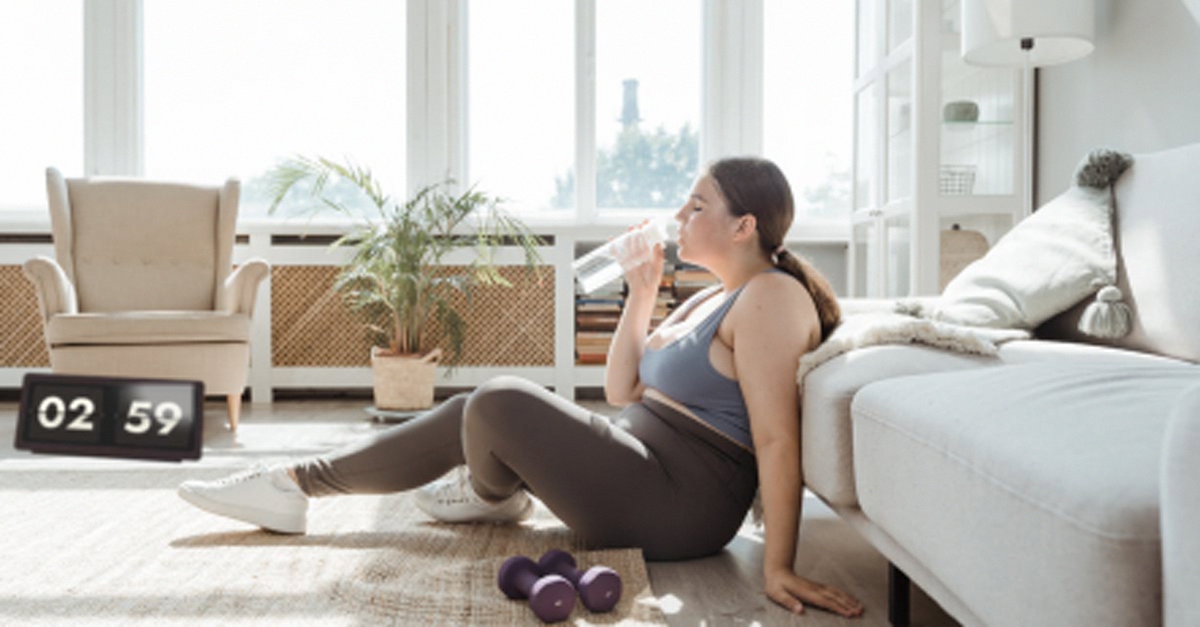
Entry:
2,59
